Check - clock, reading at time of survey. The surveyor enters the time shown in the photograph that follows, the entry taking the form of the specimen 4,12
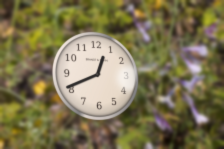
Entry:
12,41
